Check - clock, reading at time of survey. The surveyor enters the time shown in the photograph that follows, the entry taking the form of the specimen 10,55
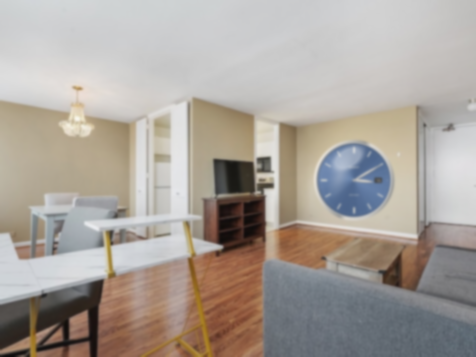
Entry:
3,10
